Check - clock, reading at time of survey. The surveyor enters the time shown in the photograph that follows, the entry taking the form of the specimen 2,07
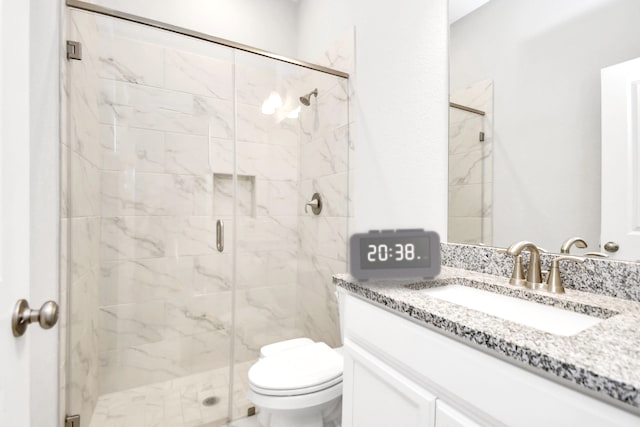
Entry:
20,38
